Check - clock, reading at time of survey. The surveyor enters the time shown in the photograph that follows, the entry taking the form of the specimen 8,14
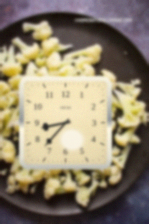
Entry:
8,37
